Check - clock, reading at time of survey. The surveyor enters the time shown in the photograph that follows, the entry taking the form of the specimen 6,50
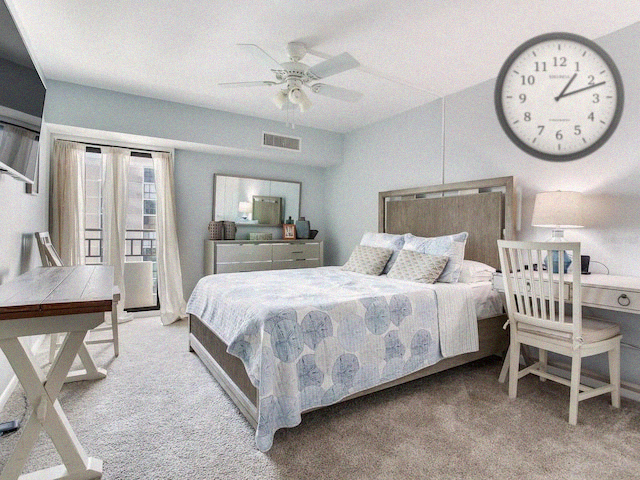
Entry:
1,12
